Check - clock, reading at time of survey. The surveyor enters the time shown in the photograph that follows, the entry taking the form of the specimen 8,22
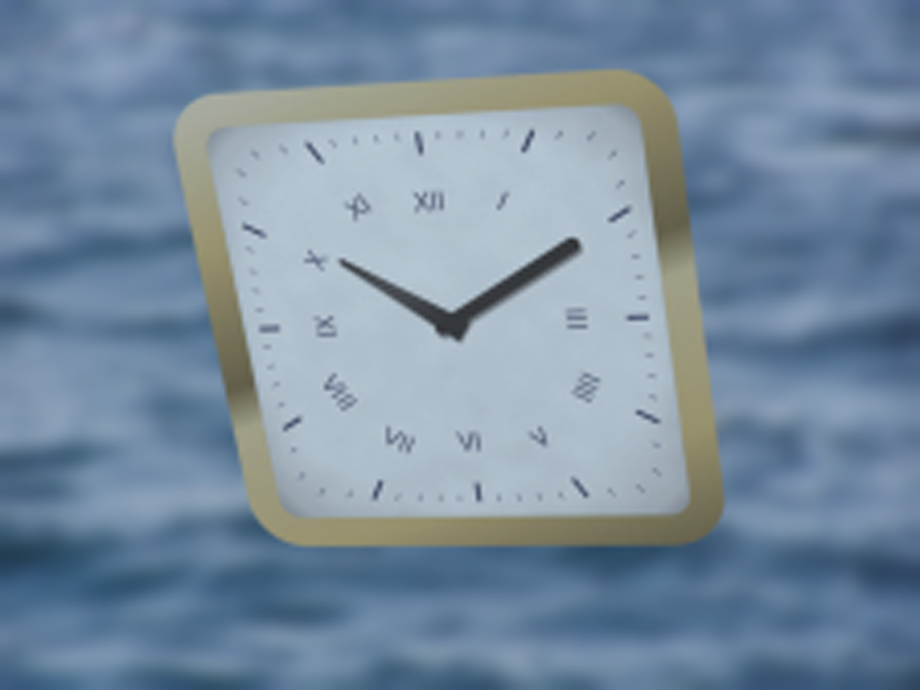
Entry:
10,10
